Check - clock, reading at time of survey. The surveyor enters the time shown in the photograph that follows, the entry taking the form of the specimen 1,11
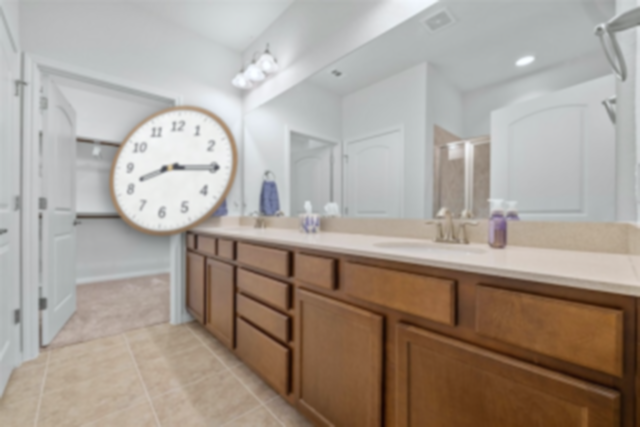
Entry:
8,15
